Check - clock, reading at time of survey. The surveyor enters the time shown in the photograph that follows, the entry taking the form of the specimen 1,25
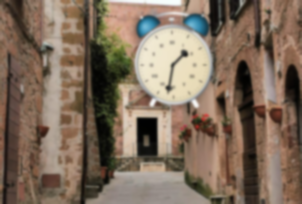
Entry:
1,32
